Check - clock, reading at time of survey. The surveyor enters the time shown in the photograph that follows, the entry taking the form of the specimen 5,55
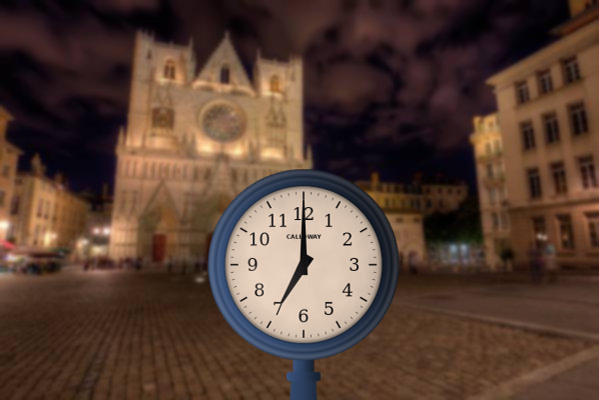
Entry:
7,00
